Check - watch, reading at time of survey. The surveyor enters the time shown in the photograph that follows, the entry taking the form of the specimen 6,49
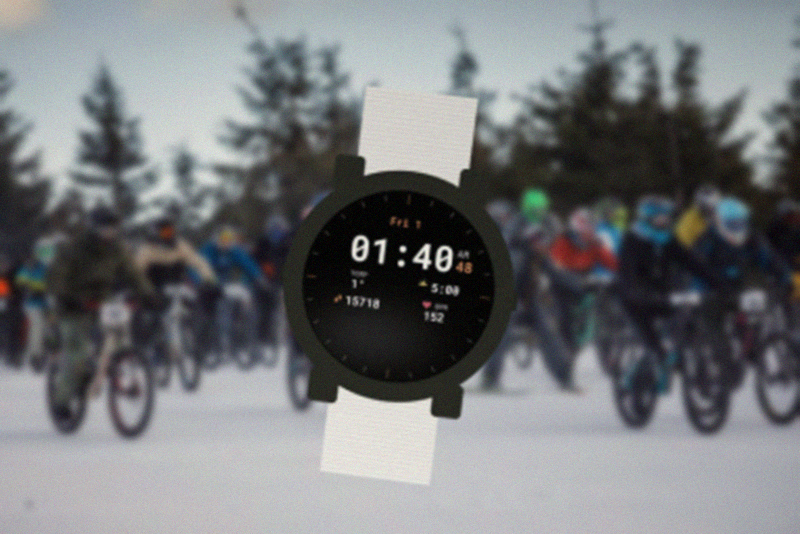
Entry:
1,40
